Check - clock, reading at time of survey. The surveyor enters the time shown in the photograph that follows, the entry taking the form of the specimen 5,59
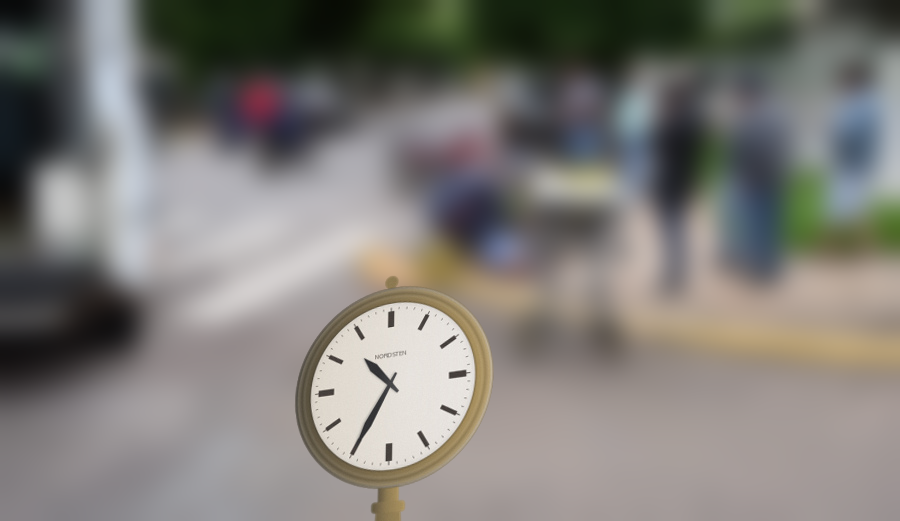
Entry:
10,35
